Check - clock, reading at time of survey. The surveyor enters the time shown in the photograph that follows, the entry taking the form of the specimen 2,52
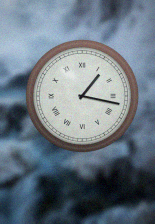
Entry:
1,17
